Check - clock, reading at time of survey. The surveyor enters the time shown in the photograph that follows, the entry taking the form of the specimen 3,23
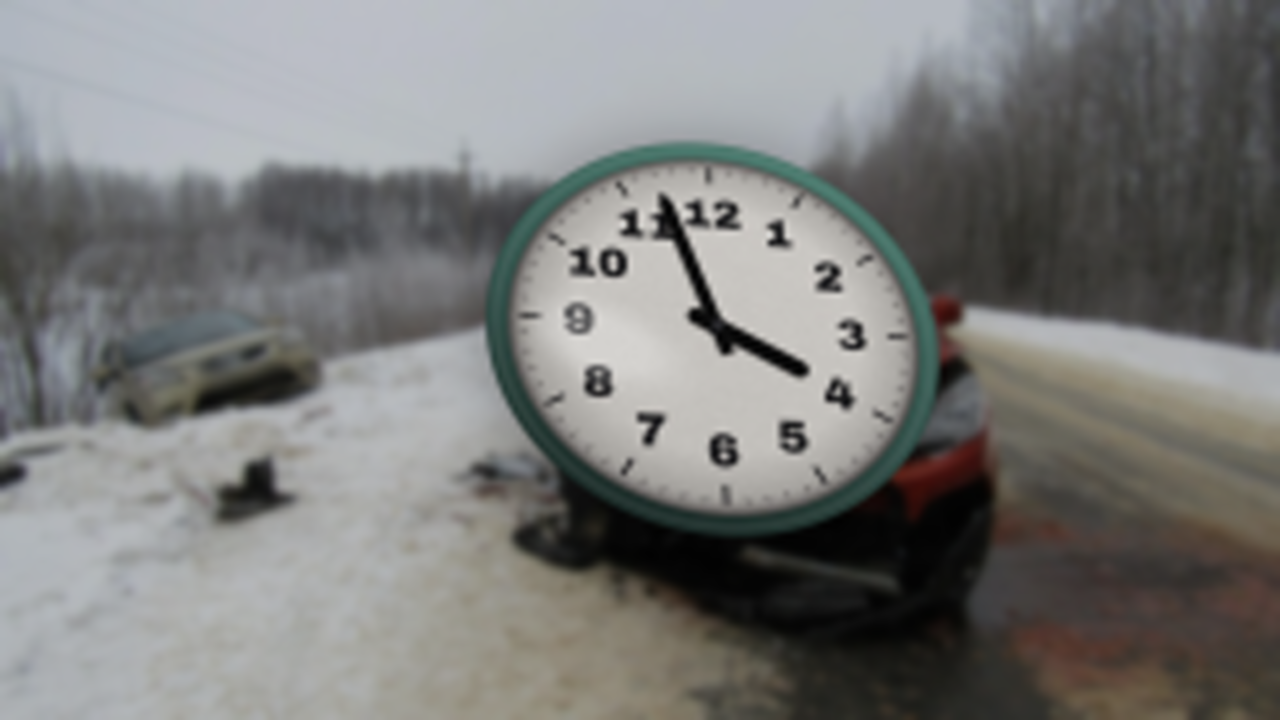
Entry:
3,57
